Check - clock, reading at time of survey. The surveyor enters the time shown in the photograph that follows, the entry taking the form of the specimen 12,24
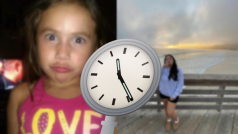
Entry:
11,24
